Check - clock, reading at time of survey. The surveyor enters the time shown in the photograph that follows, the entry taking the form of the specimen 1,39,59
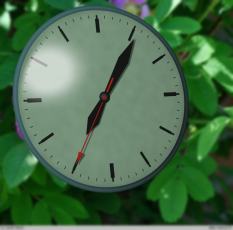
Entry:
7,05,35
